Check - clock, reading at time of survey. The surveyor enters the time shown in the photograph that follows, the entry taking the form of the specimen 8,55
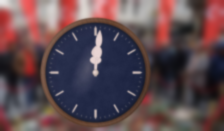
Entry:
12,01
